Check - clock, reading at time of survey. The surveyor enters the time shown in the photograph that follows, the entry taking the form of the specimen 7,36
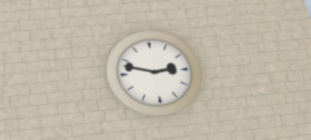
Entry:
2,48
